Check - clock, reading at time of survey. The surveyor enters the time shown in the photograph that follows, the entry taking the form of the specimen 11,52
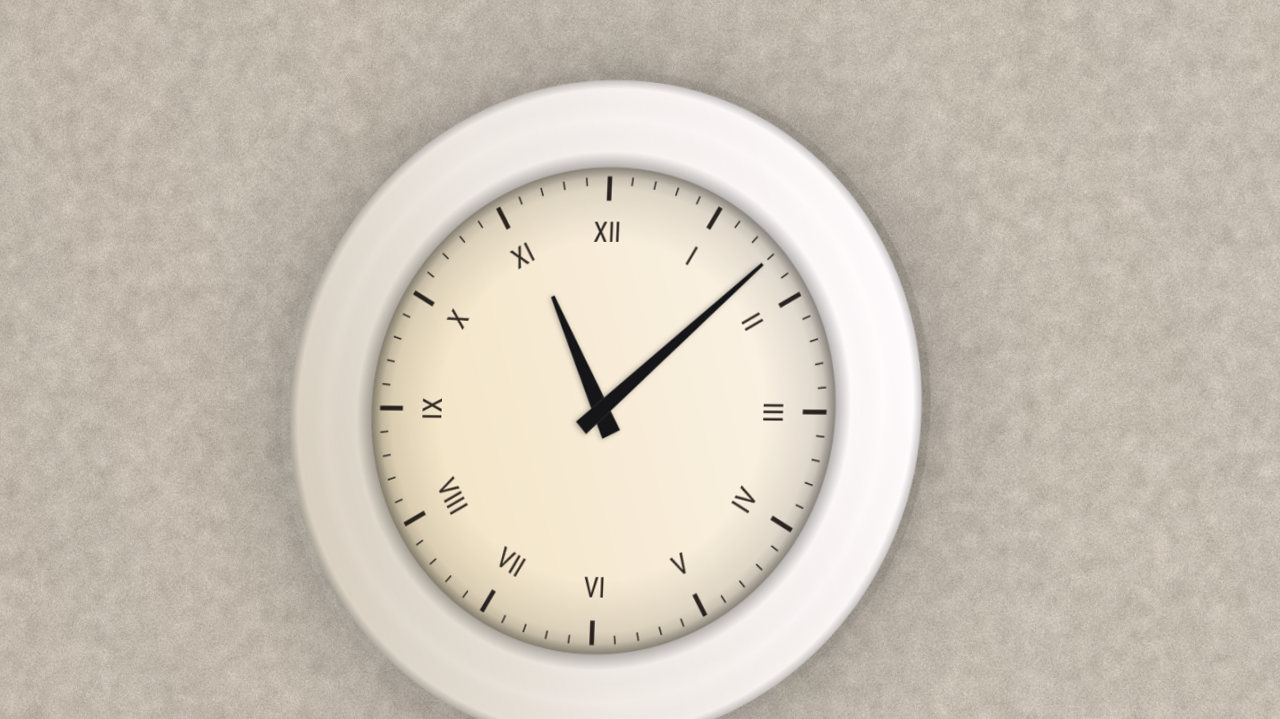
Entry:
11,08
